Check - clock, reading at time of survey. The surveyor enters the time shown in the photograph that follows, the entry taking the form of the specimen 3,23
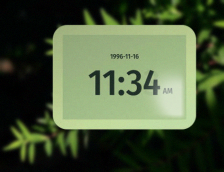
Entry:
11,34
